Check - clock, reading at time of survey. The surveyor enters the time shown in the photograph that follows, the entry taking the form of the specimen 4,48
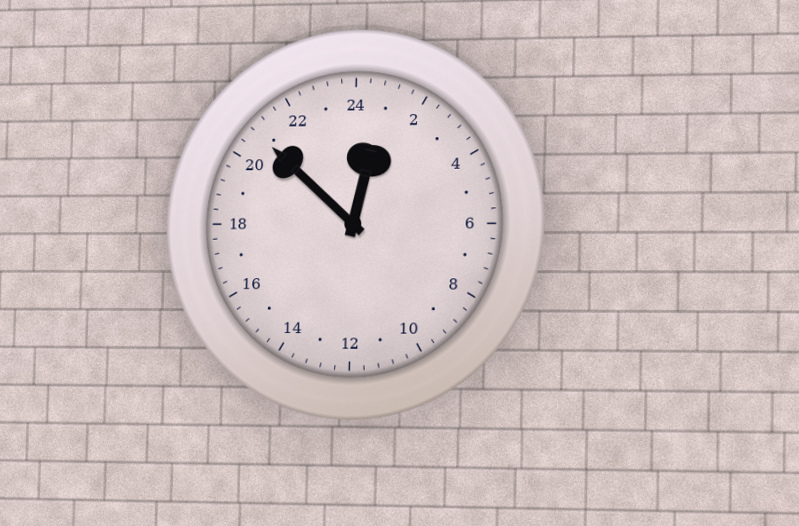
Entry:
0,52
